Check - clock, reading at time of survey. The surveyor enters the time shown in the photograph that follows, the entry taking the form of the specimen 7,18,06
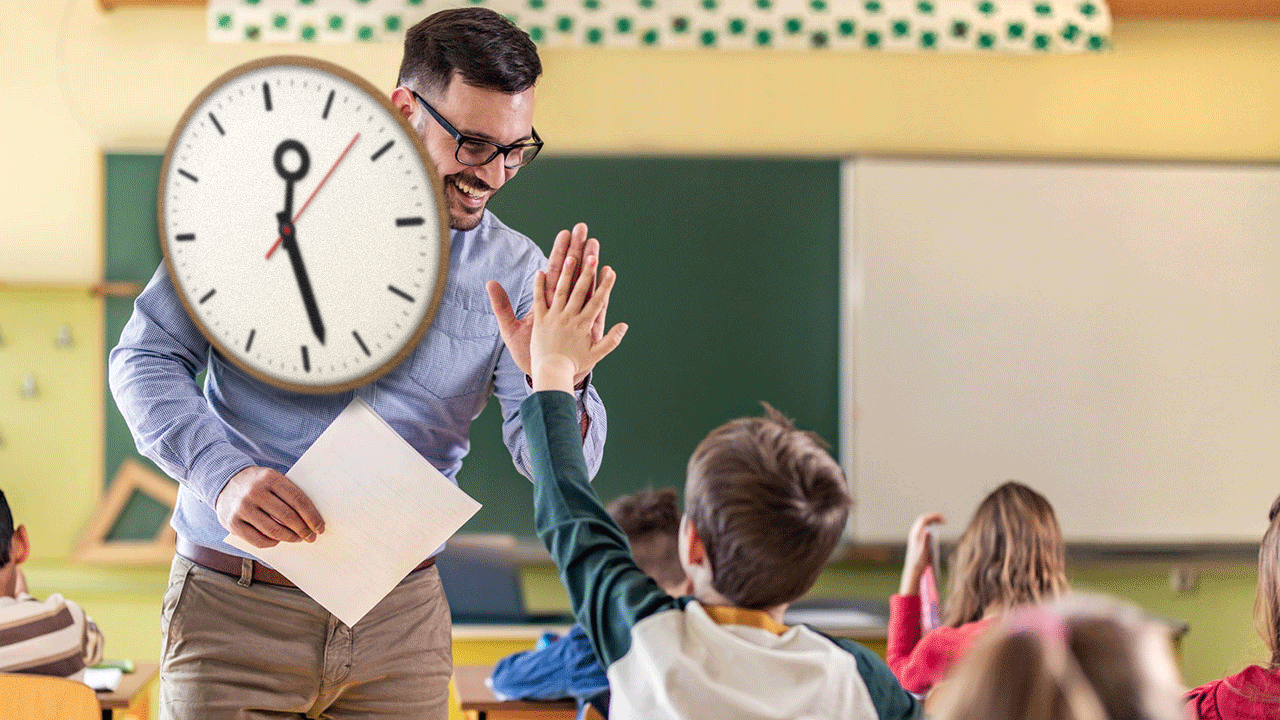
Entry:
12,28,08
